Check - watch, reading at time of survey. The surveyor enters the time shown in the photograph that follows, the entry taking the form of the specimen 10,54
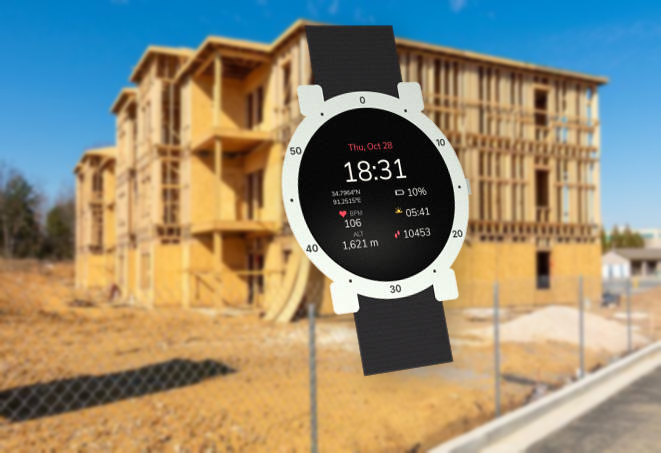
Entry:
18,31
